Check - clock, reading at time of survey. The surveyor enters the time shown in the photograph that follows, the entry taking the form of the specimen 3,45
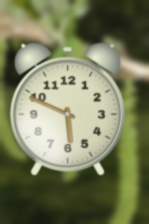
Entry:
5,49
